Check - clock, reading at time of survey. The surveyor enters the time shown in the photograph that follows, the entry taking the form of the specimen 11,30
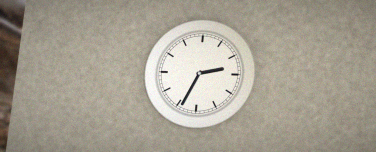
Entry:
2,34
